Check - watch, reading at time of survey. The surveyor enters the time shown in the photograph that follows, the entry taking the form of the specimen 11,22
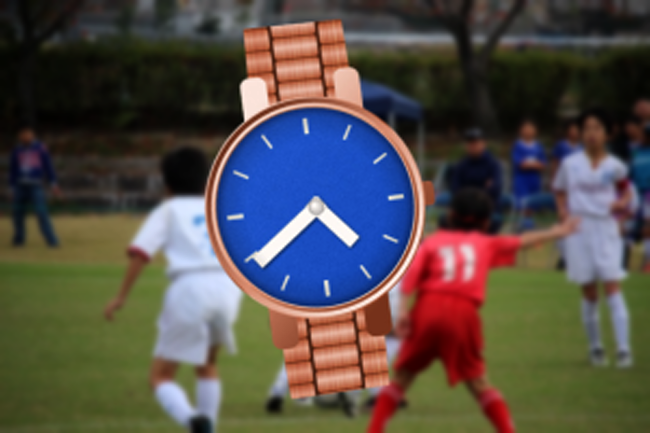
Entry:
4,39
